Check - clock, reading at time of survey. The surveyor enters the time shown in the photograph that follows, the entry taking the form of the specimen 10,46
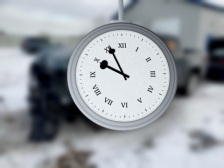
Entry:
9,56
